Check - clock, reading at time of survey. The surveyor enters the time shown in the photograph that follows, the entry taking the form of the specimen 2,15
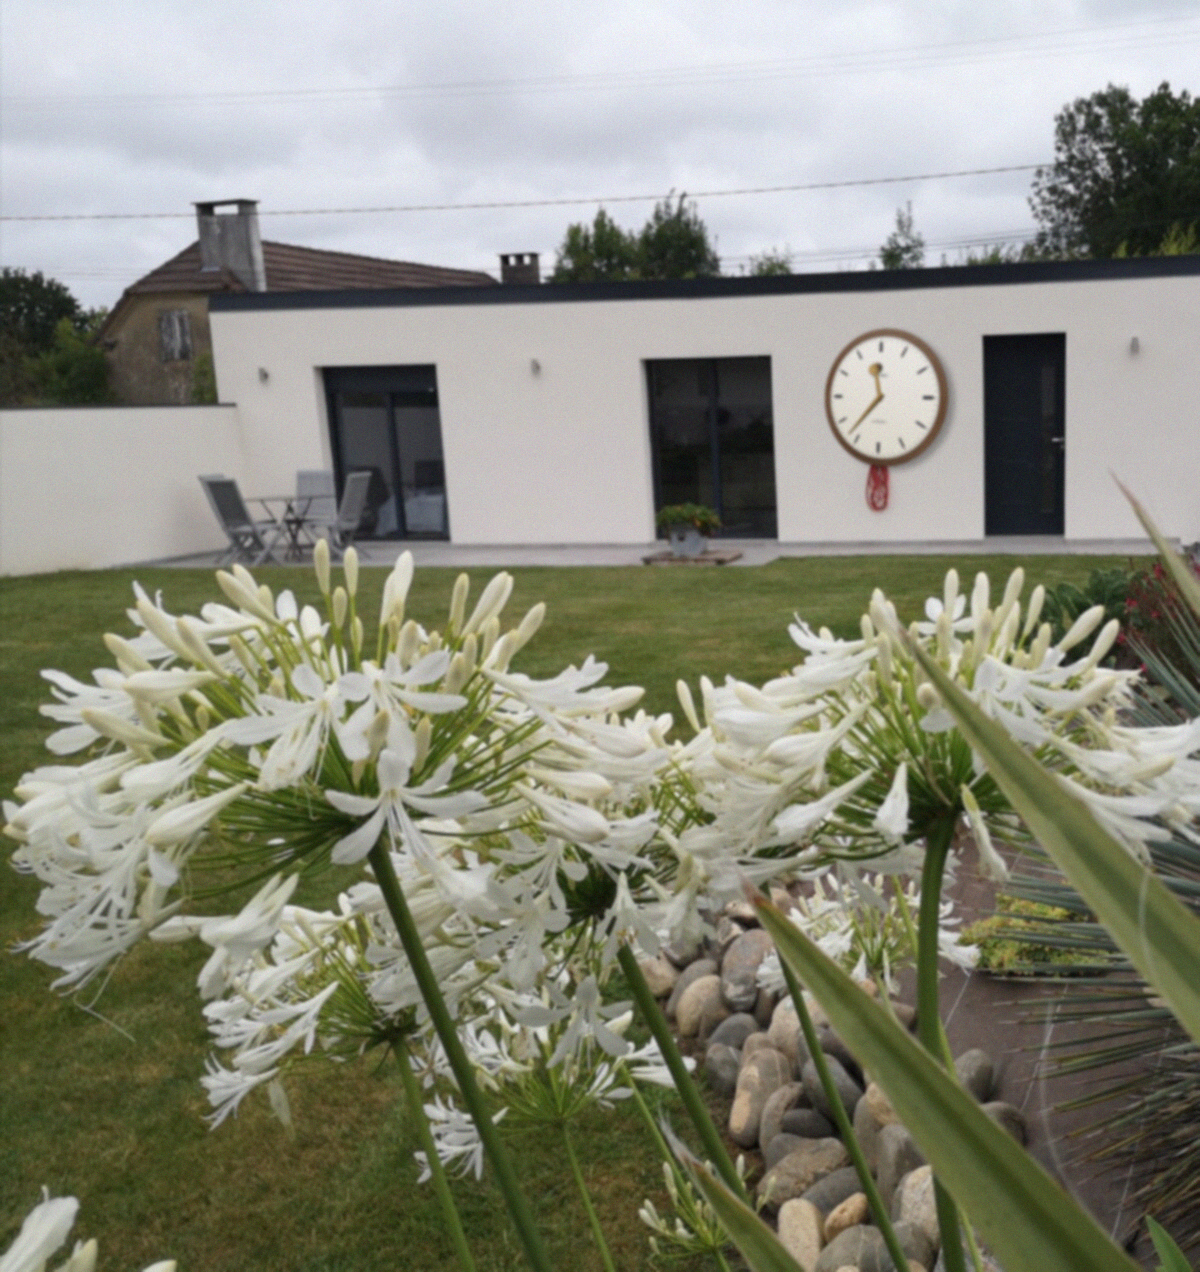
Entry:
11,37
